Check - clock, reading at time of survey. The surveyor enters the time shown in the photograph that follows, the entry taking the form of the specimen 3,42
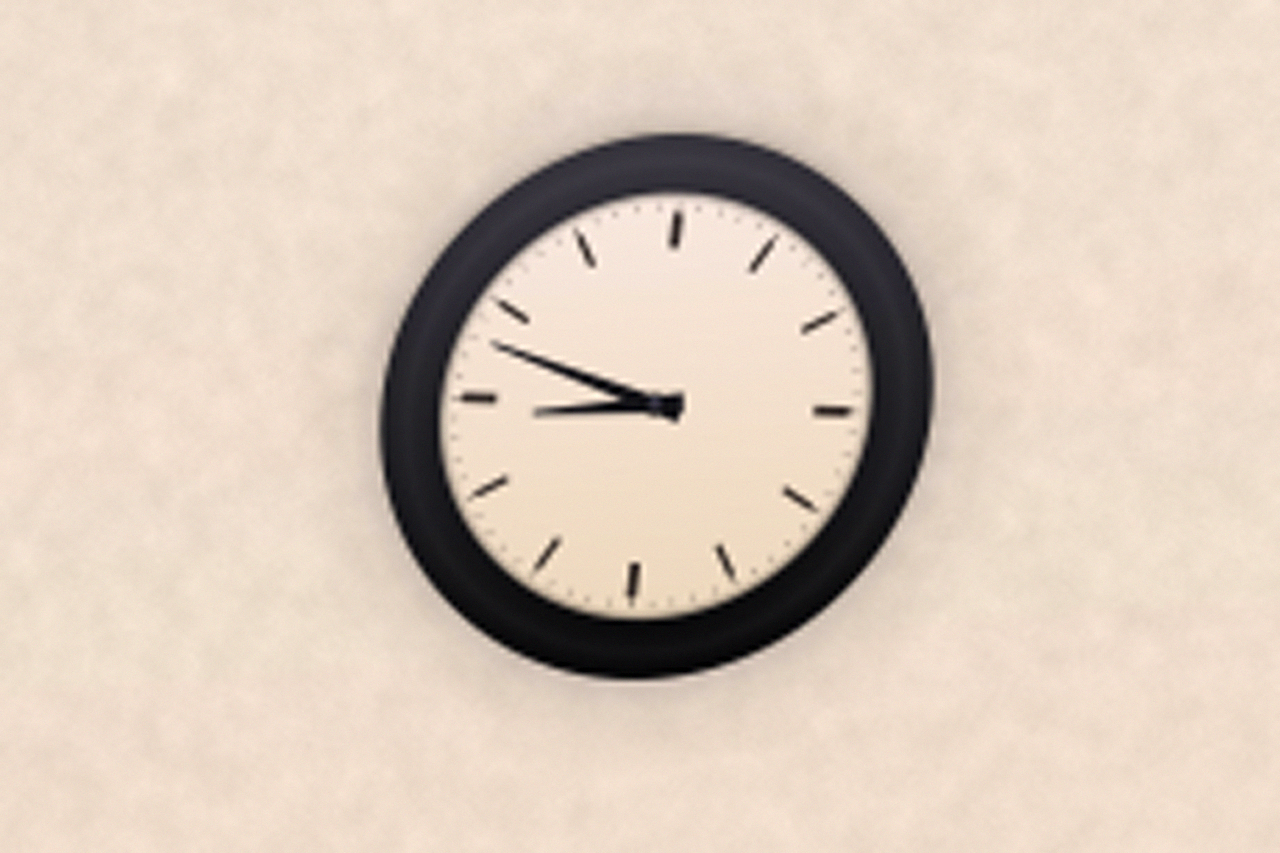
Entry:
8,48
